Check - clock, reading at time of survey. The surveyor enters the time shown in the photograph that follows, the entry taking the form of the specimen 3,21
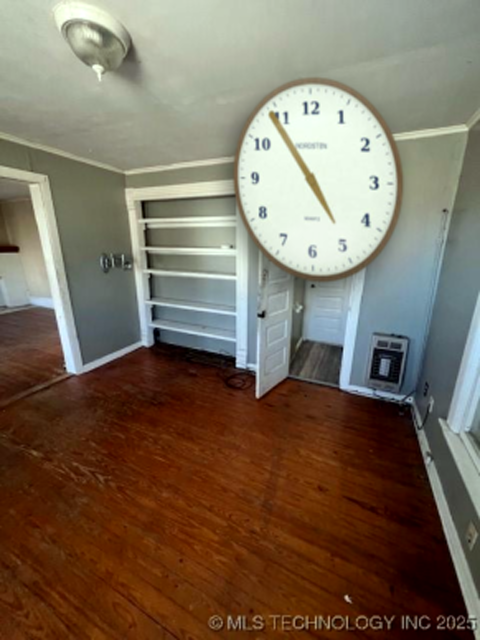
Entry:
4,54
